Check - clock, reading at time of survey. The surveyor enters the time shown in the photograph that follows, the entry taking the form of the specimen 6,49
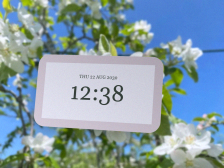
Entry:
12,38
